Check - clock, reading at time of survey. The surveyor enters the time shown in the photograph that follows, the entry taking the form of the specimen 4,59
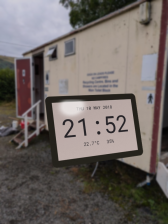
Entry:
21,52
